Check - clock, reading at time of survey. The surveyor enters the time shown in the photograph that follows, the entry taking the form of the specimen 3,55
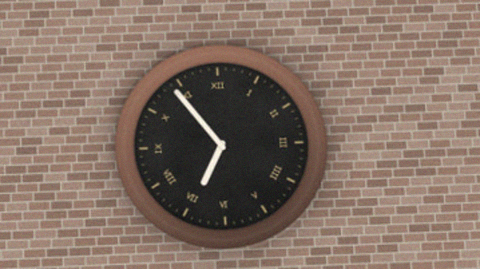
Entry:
6,54
